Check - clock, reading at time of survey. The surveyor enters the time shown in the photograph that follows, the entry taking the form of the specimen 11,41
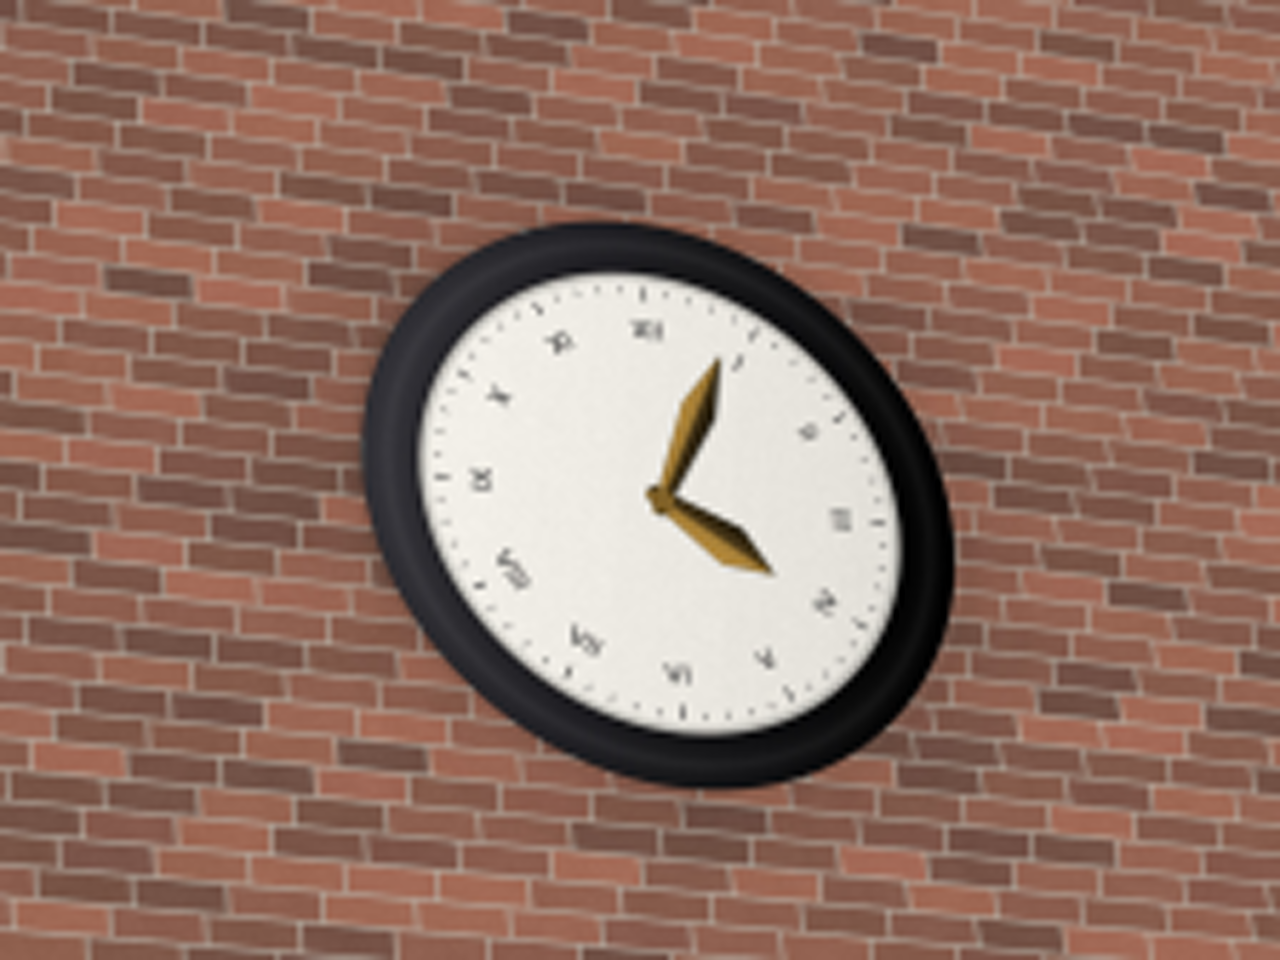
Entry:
4,04
